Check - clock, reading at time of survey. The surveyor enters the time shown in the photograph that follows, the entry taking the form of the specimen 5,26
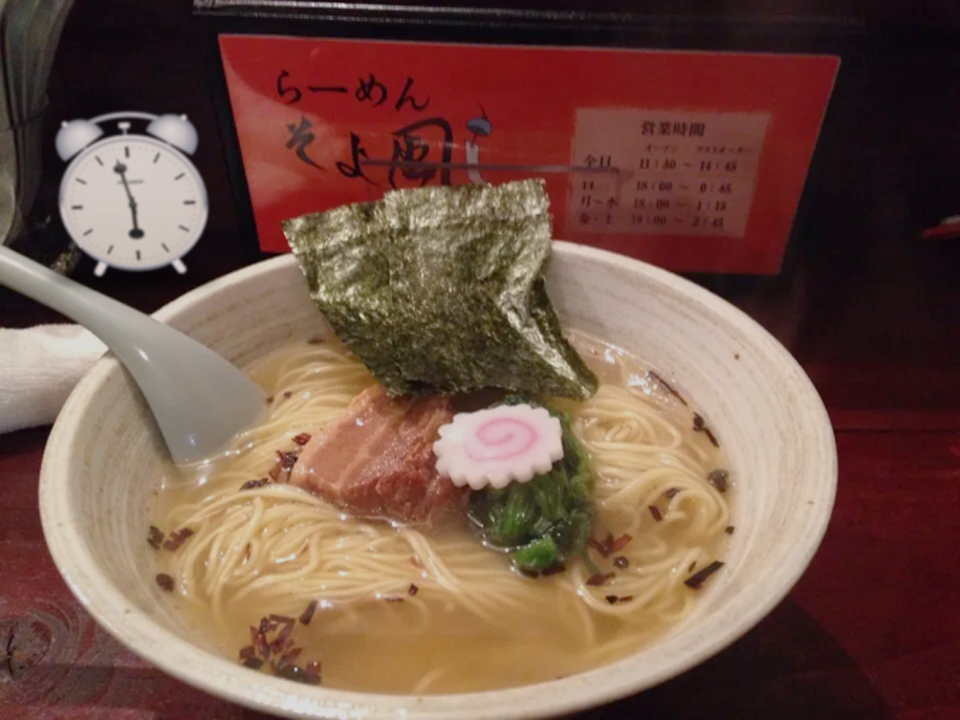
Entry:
5,58
